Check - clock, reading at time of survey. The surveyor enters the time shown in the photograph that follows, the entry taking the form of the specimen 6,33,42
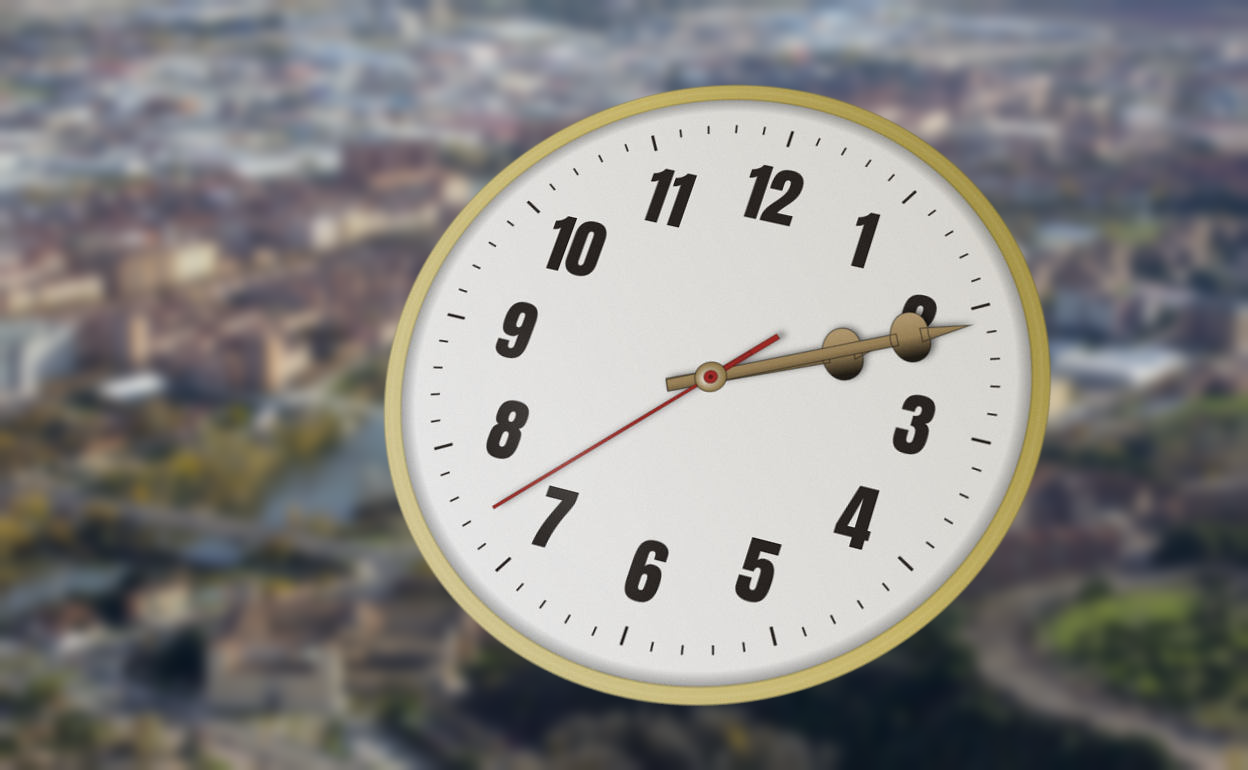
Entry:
2,10,37
